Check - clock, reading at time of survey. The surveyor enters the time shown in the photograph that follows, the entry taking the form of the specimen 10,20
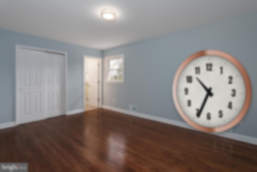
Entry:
10,34
